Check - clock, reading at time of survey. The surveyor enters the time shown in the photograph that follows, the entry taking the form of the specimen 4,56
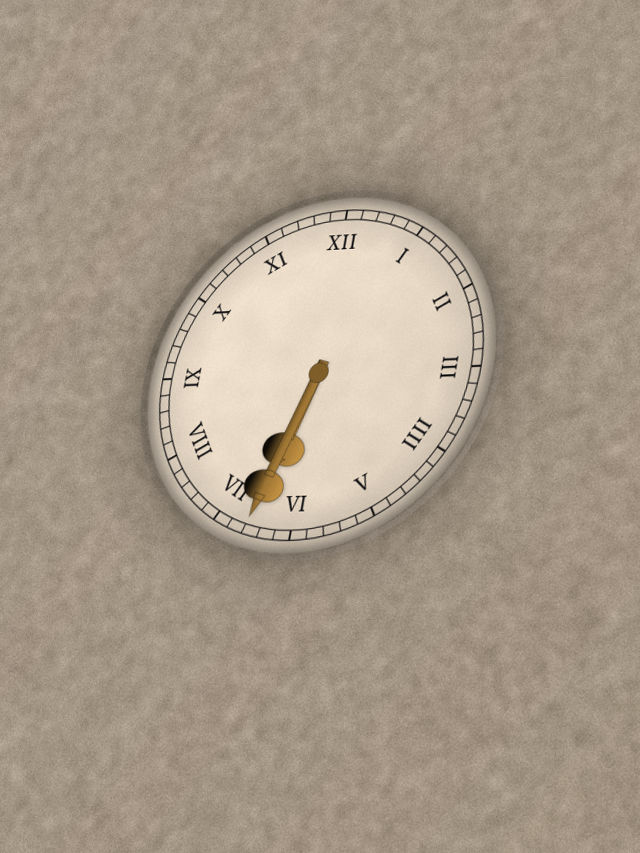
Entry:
6,33
